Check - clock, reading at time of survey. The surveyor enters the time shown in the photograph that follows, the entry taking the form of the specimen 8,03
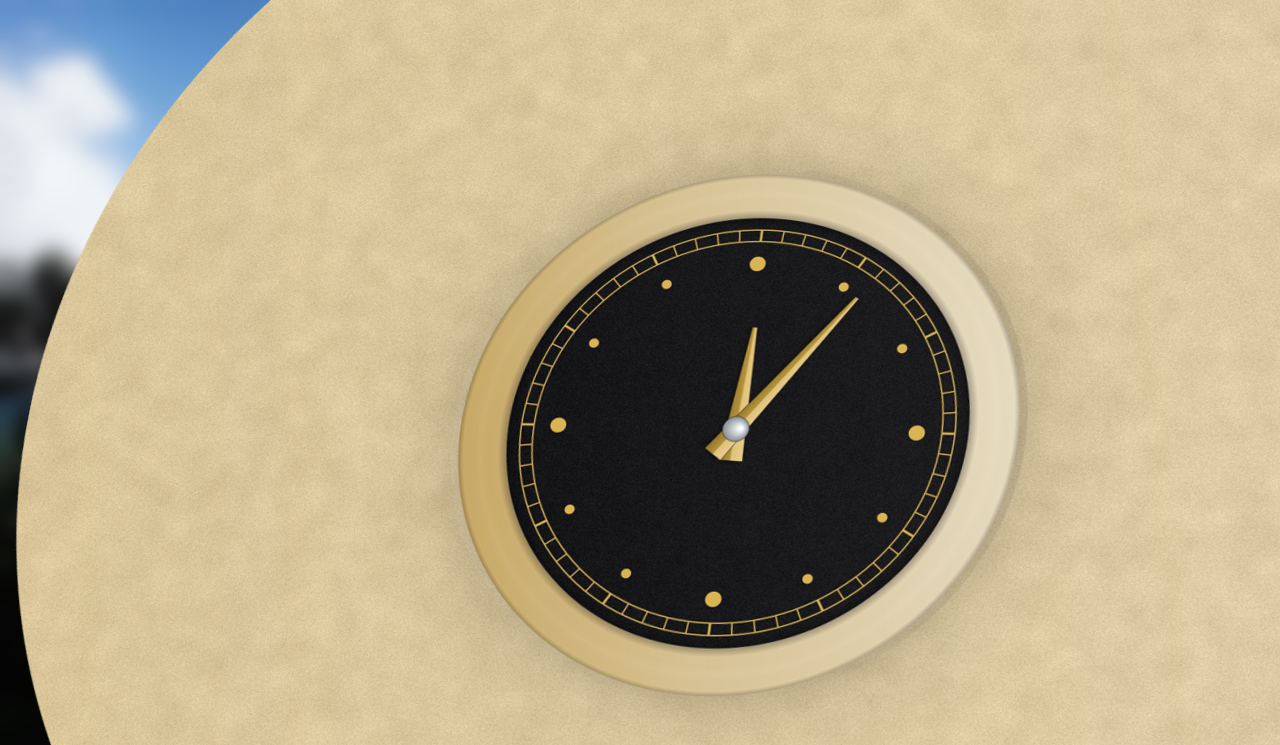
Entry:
12,06
